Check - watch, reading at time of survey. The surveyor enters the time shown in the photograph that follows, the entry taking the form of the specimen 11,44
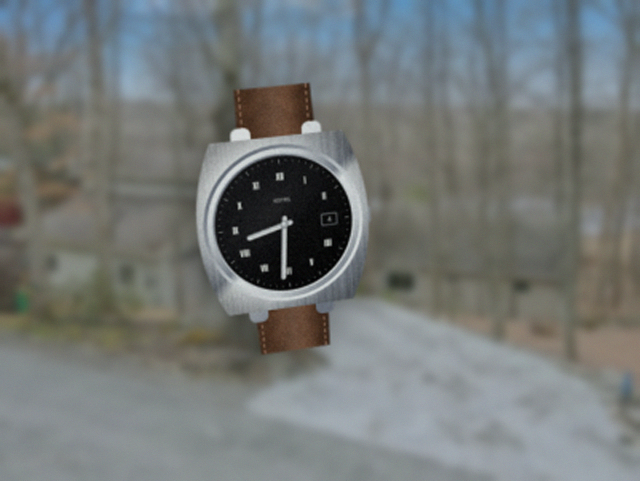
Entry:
8,31
